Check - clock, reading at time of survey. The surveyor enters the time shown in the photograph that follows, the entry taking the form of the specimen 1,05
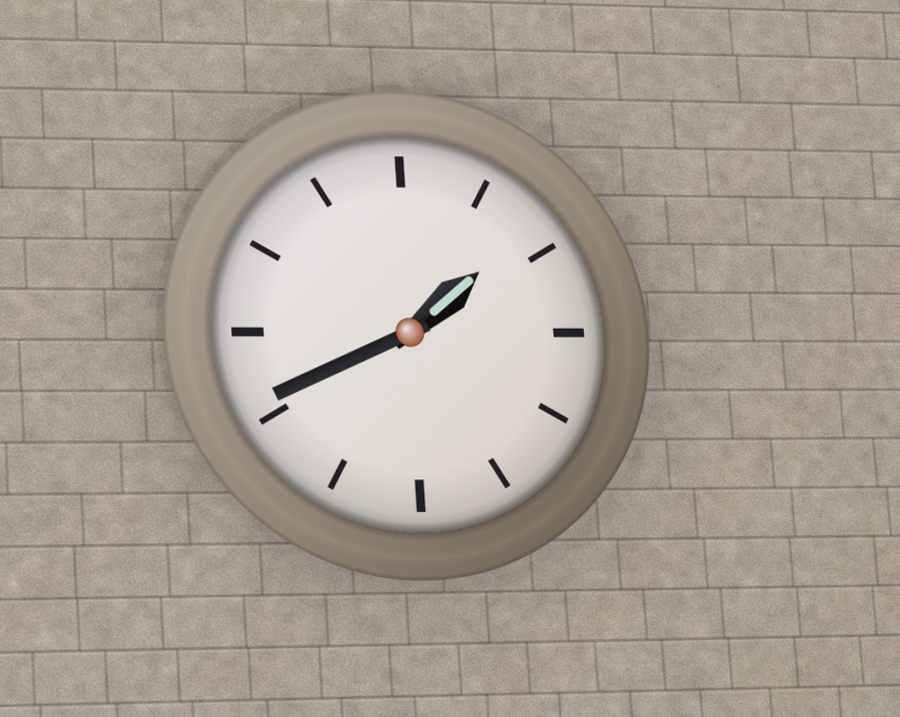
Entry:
1,41
